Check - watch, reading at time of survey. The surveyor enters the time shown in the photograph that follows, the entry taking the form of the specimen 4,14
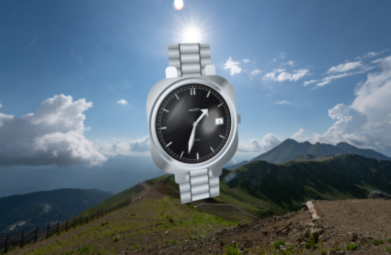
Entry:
1,33
